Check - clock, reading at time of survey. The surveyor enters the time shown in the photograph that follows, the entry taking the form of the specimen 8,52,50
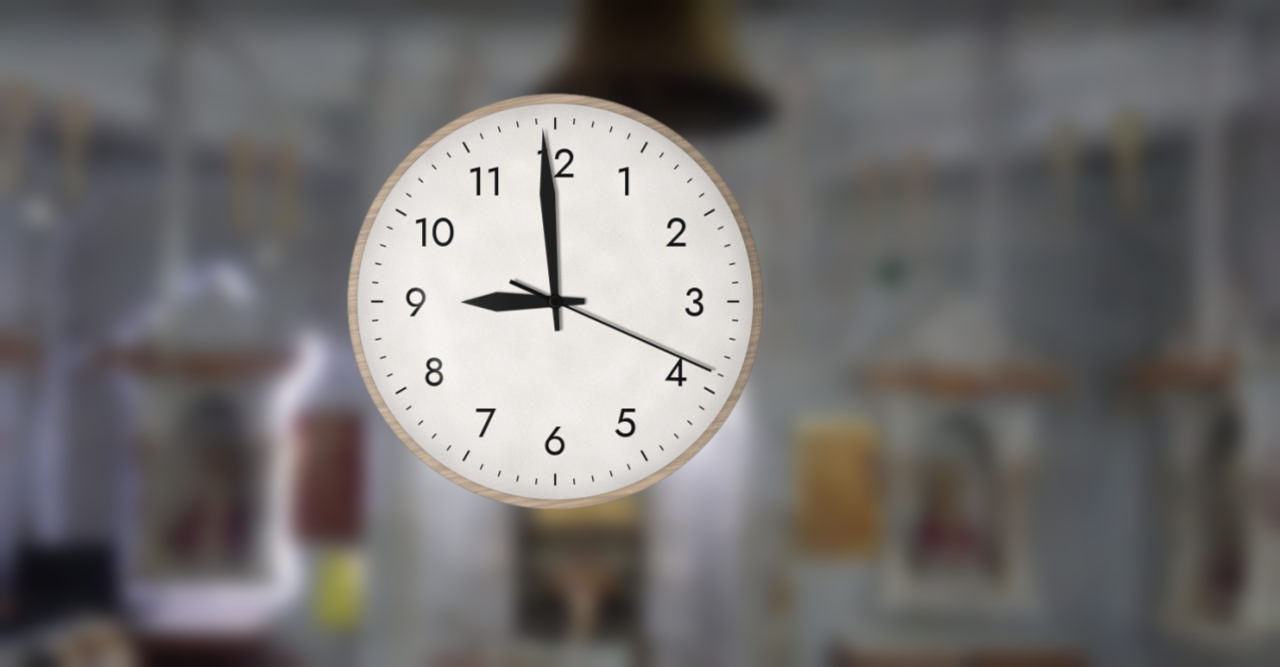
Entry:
8,59,19
